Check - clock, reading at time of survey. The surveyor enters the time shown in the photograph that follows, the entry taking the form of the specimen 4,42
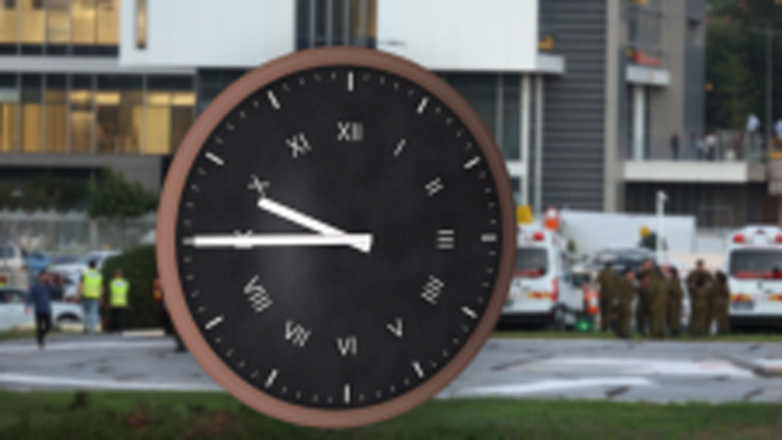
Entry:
9,45
